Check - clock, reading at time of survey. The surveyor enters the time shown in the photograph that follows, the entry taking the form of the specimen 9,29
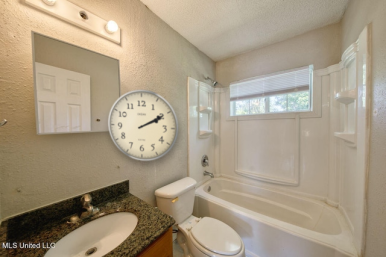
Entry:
2,10
